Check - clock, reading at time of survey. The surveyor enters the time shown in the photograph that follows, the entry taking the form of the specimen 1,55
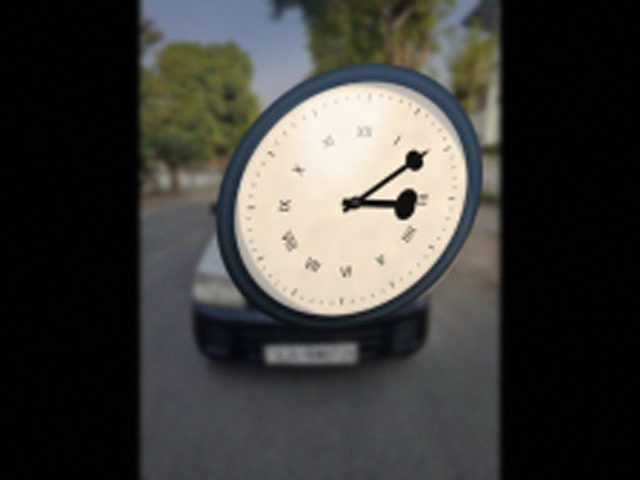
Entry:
3,09
